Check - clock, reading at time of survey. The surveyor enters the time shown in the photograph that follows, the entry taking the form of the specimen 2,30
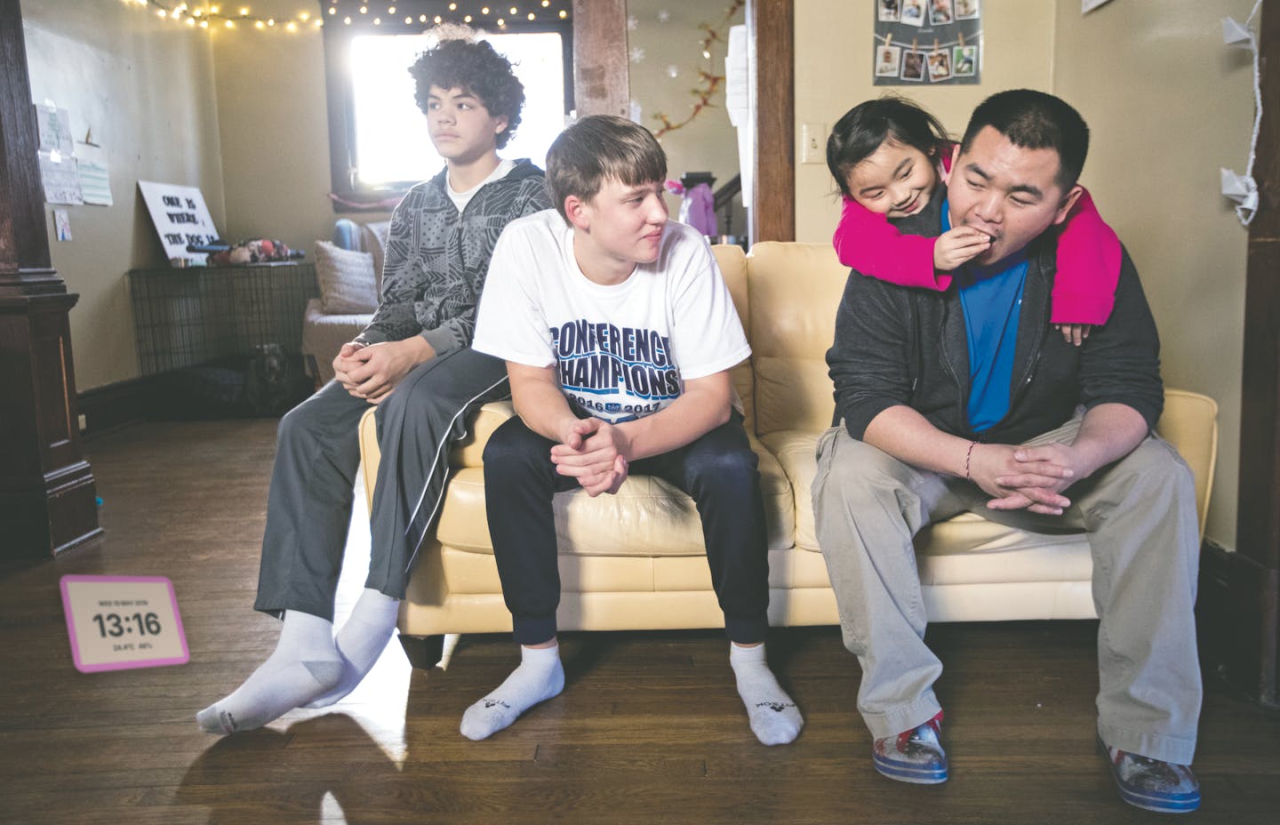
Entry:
13,16
